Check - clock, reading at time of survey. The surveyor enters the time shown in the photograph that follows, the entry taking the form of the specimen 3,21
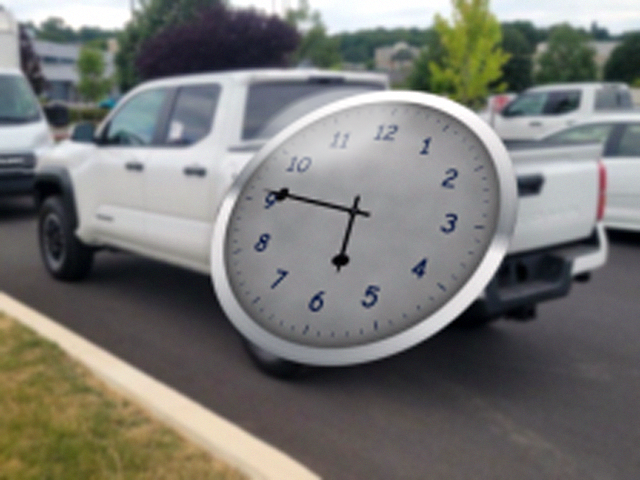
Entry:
5,46
